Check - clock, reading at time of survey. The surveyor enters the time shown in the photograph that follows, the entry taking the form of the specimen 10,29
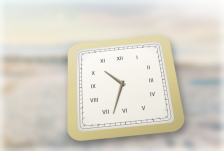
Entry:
10,33
